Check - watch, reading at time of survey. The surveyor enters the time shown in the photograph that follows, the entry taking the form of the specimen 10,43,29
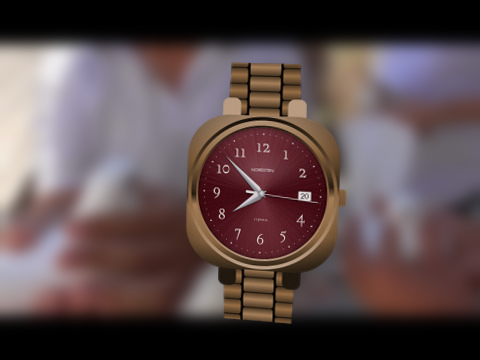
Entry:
7,52,16
